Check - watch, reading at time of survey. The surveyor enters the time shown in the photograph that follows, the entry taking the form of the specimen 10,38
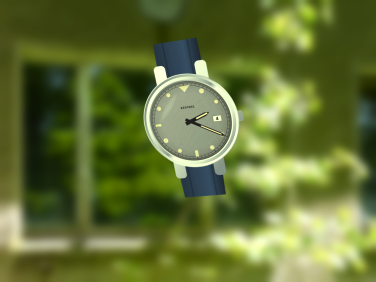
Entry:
2,20
